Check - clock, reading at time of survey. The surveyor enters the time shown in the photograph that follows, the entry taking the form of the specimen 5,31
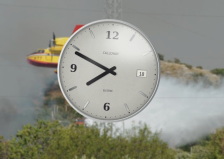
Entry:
7,49
